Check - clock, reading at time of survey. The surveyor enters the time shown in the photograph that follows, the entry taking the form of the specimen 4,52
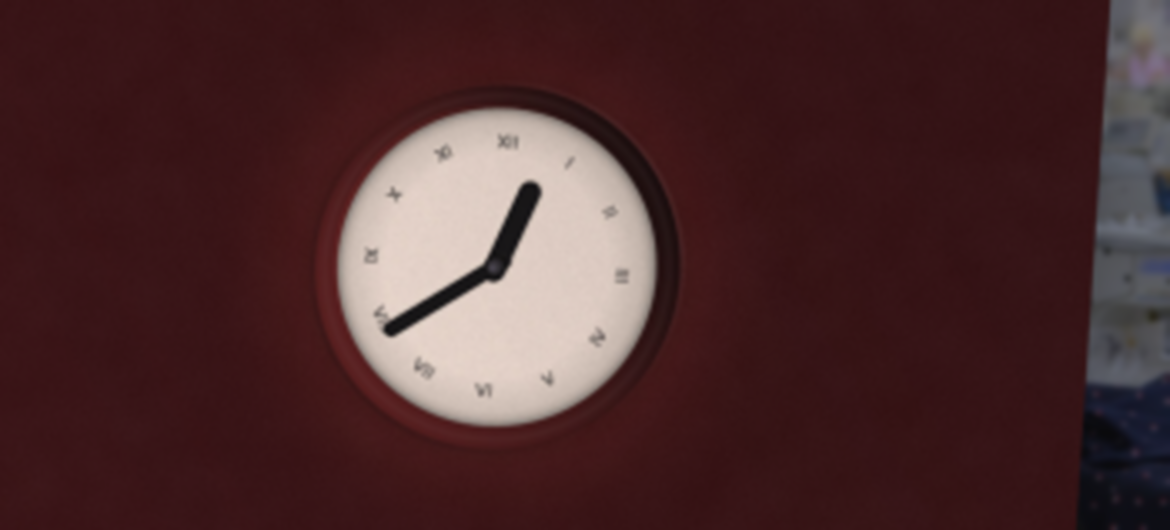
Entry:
12,39
